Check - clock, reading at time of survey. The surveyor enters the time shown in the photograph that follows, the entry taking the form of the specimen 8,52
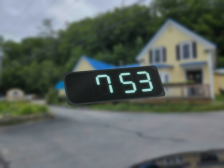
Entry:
7,53
